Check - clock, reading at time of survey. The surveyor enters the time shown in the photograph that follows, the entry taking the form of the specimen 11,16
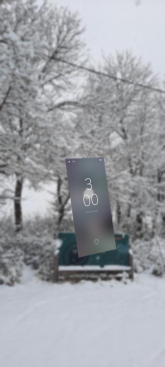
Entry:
3,00
